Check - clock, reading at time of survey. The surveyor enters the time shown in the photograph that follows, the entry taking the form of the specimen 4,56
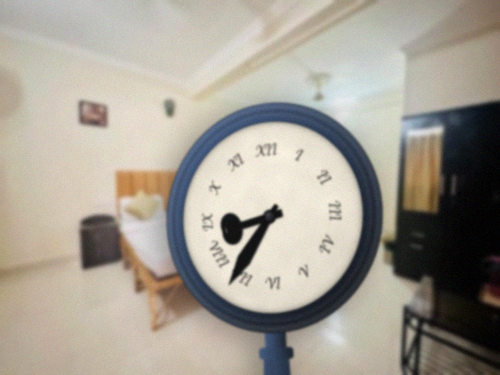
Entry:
8,36
